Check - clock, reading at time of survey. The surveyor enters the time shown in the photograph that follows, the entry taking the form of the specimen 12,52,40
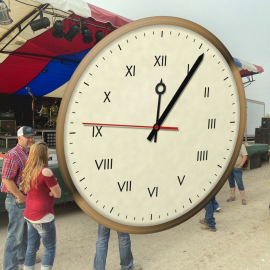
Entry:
12,05,46
